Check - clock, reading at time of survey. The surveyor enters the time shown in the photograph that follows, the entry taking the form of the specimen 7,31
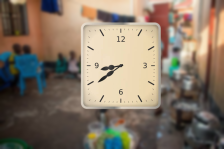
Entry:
8,39
